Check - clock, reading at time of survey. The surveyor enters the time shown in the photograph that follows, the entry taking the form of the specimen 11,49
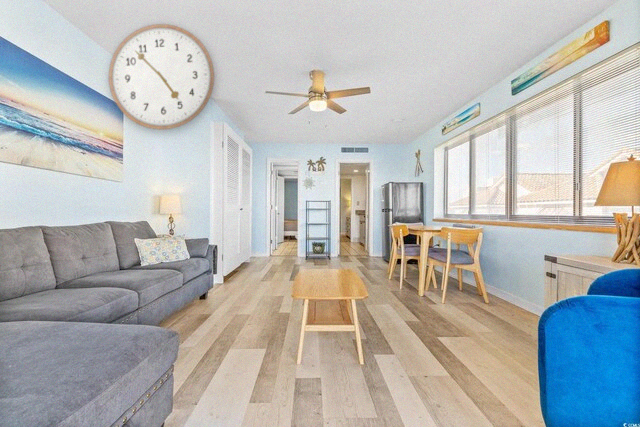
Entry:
4,53
